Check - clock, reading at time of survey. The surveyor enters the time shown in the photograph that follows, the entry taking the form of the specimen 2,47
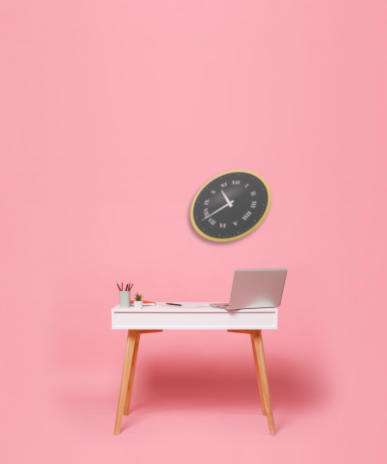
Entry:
10,38
